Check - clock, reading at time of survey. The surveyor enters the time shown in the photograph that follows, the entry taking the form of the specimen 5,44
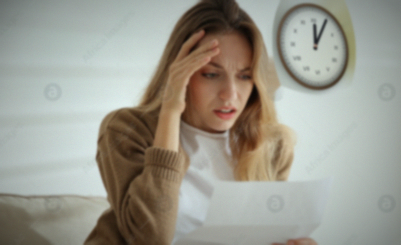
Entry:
12,05
